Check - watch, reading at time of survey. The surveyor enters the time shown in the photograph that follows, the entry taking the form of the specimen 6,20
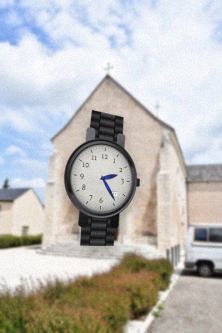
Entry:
2,24
